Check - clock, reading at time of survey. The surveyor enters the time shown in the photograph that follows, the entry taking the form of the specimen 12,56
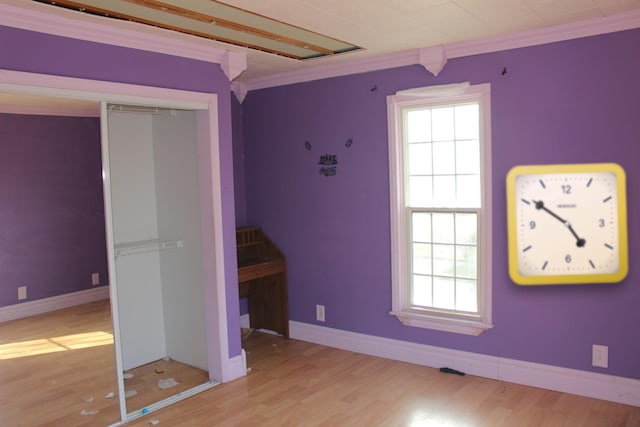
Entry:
4,51
